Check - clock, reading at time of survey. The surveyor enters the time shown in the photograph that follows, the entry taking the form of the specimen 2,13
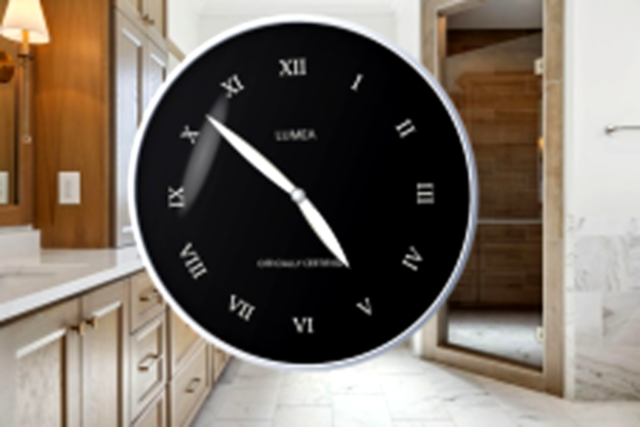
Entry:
4,52
